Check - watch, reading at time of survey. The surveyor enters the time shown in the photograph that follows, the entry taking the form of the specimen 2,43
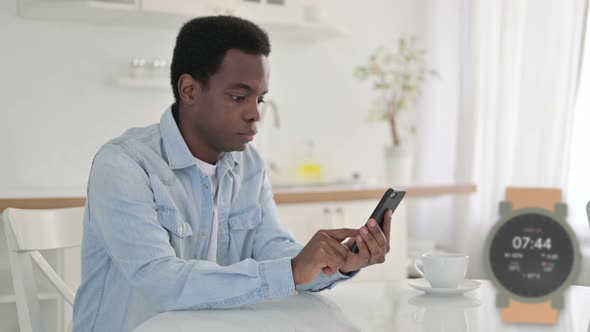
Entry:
7,44
